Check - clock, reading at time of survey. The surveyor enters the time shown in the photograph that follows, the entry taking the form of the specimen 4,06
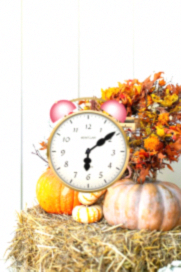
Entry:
6,09
